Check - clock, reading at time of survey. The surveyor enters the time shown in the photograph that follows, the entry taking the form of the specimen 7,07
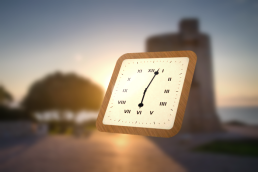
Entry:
6,03
